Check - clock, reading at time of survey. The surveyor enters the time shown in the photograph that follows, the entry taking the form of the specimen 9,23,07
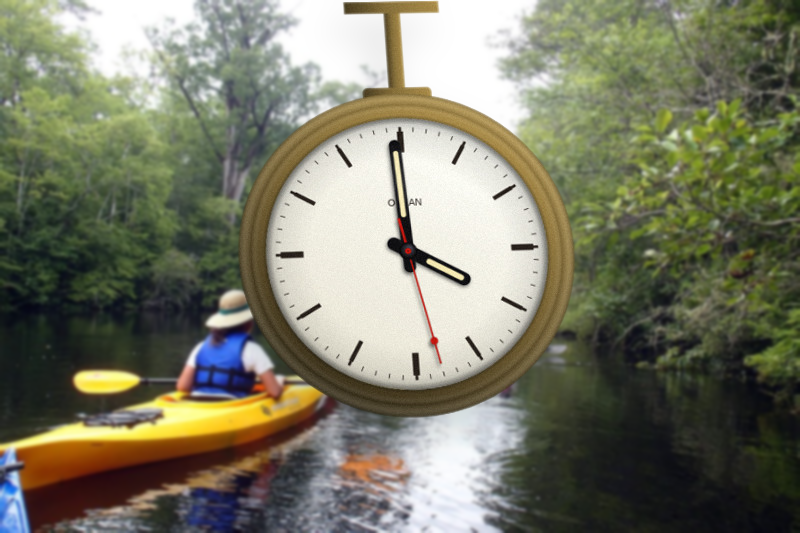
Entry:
3,59,28
